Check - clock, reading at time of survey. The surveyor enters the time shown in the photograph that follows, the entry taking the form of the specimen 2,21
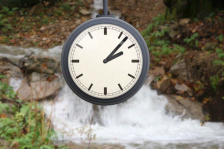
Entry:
2,07
